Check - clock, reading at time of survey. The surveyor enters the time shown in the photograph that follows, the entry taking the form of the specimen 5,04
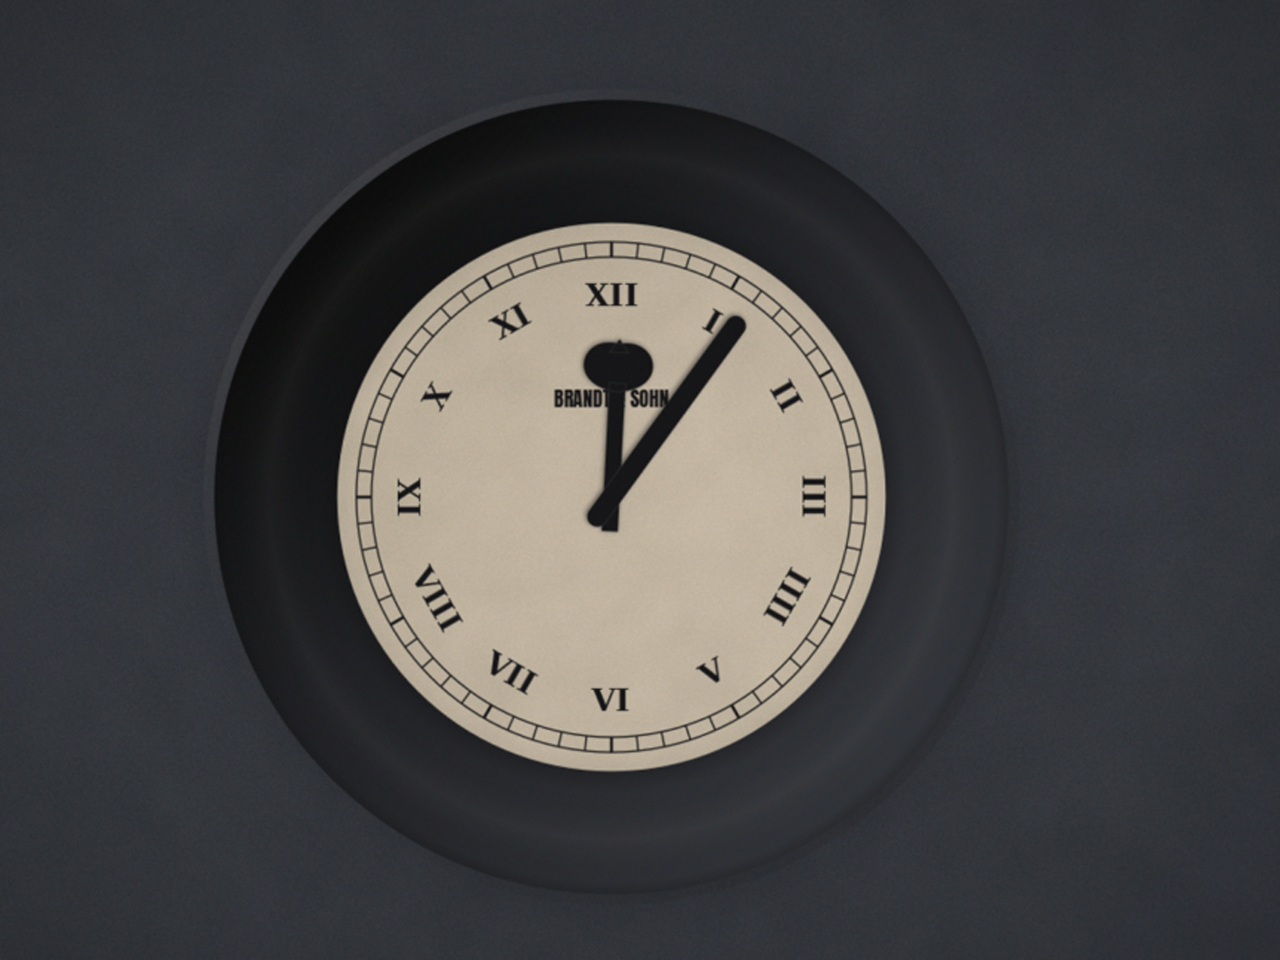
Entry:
12,06
